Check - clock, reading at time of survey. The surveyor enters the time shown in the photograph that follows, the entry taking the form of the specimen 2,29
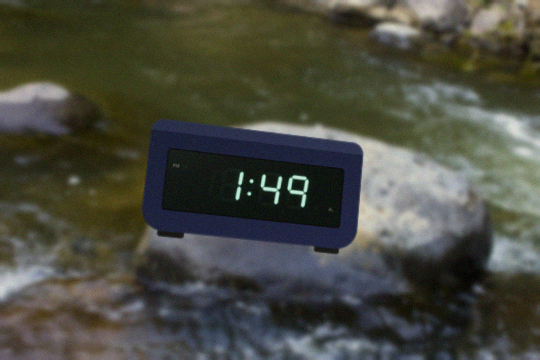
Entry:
1,49
